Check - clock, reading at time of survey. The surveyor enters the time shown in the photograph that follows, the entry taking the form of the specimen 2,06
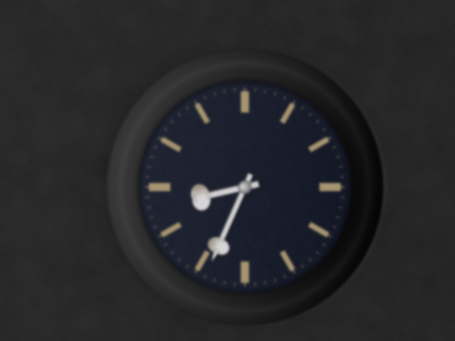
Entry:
8,34
